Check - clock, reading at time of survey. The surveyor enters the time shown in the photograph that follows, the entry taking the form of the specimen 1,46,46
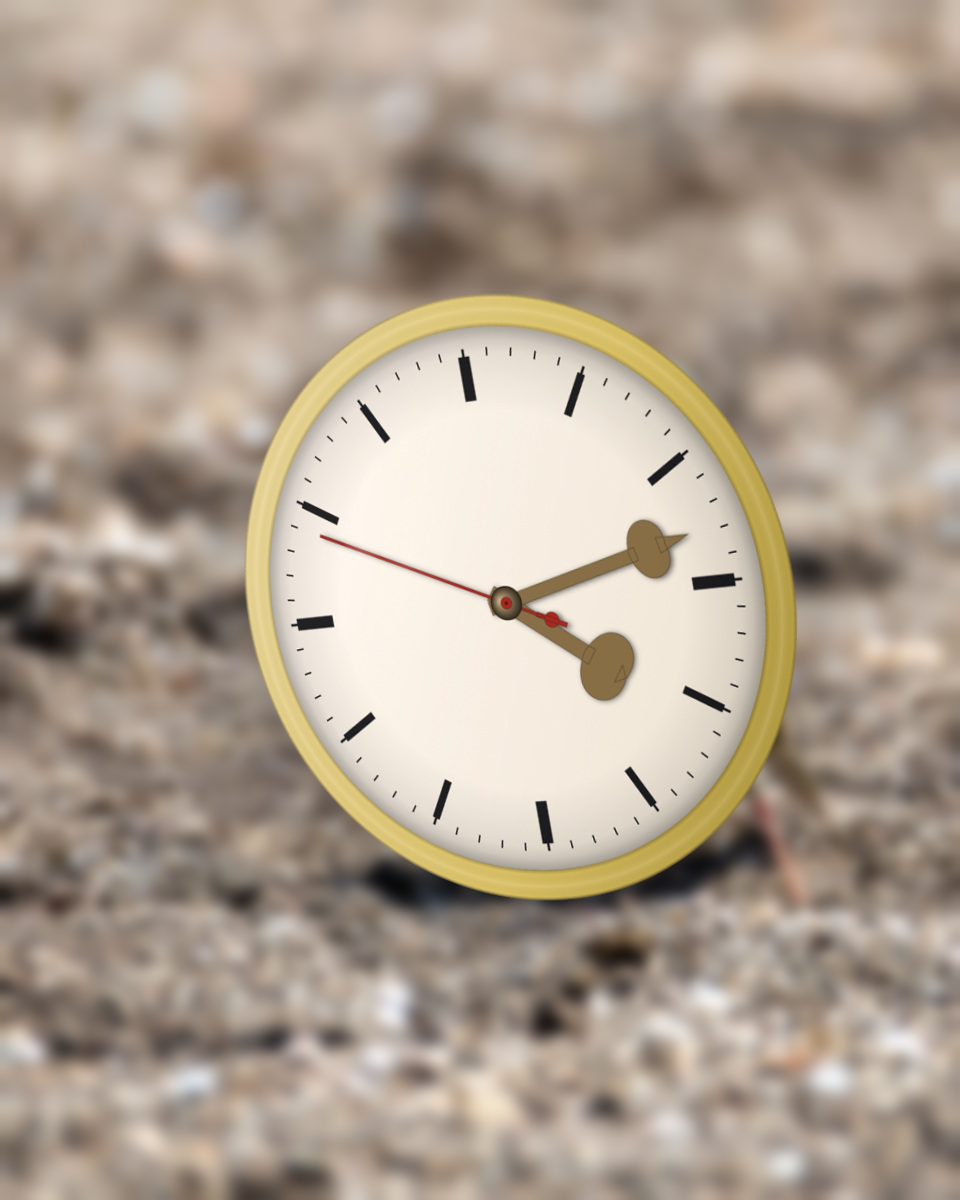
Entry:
4,12,49
